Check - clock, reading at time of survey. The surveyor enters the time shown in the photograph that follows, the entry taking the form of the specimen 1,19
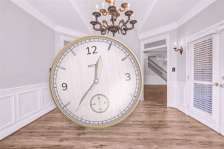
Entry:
12,37
